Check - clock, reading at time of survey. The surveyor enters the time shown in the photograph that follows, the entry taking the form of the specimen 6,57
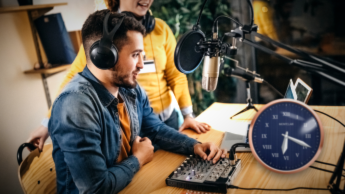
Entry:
6,19
